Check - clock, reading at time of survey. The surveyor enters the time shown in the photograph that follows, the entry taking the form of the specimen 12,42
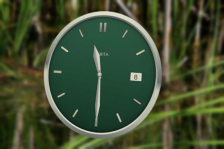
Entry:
11,30
